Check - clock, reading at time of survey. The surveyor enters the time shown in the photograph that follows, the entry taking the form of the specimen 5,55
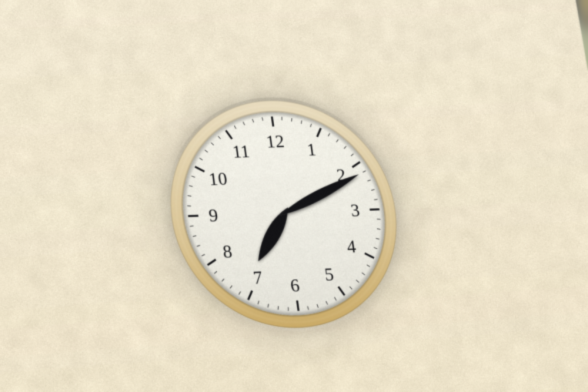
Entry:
7,11
